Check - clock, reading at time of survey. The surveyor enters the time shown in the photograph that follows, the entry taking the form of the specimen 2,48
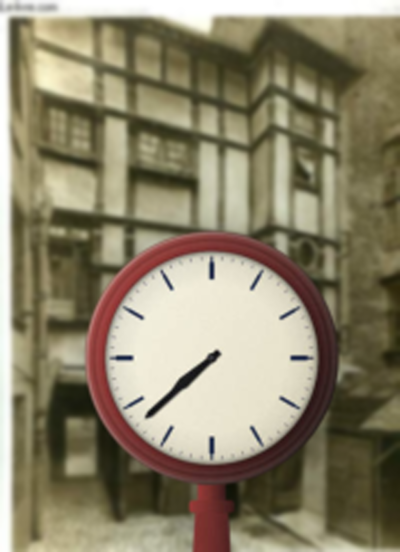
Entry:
7,38
